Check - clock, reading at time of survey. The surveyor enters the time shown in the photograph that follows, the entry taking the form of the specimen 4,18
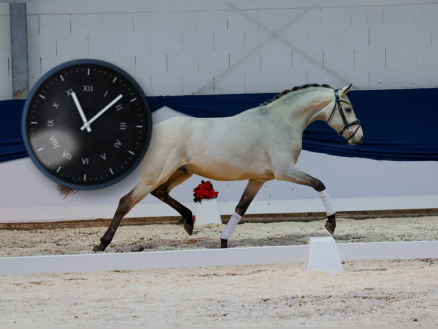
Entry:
11,08
